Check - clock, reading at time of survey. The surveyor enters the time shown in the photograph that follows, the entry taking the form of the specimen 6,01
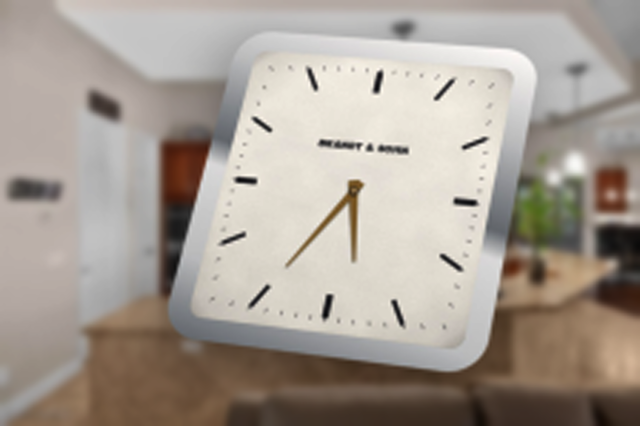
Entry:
5,35
